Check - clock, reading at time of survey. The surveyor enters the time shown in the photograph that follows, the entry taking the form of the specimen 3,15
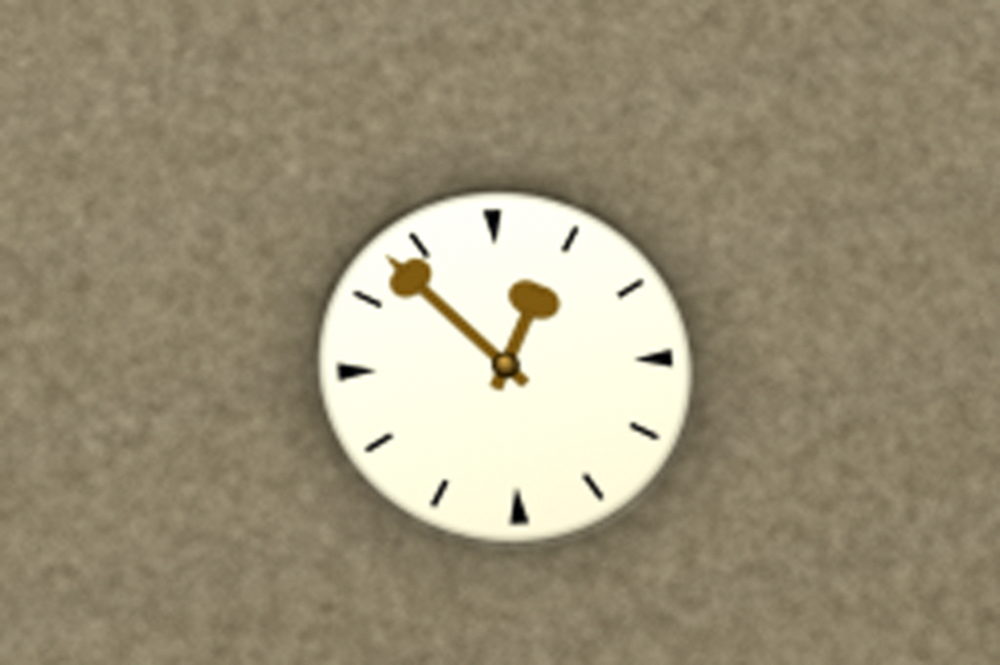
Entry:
12,53
